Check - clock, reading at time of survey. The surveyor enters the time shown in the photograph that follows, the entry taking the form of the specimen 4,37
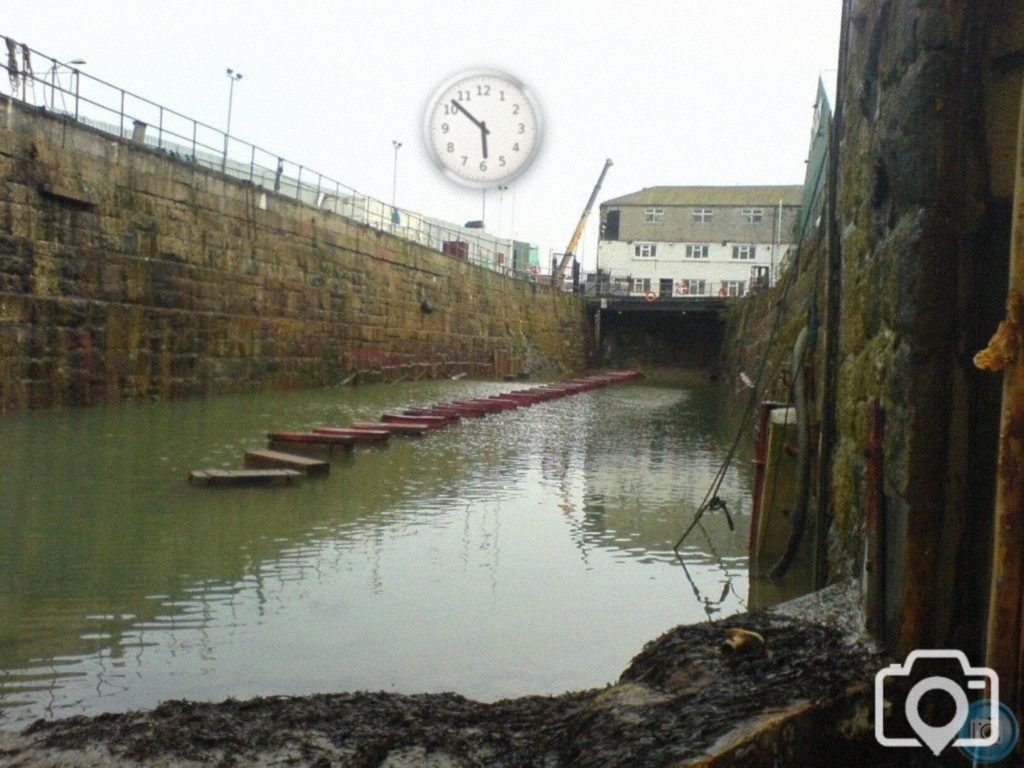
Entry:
5,52
